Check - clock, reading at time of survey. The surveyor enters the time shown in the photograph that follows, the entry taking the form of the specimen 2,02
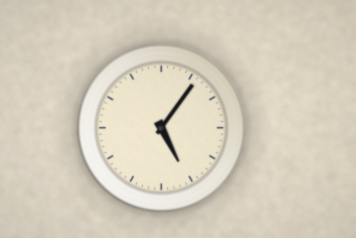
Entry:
5,06
